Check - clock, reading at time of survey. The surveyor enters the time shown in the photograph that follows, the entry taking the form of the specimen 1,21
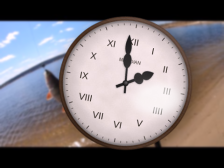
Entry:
1,59
